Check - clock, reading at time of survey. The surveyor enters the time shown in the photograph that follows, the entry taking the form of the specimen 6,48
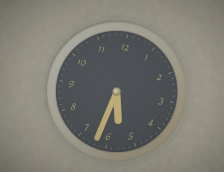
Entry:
5,32
